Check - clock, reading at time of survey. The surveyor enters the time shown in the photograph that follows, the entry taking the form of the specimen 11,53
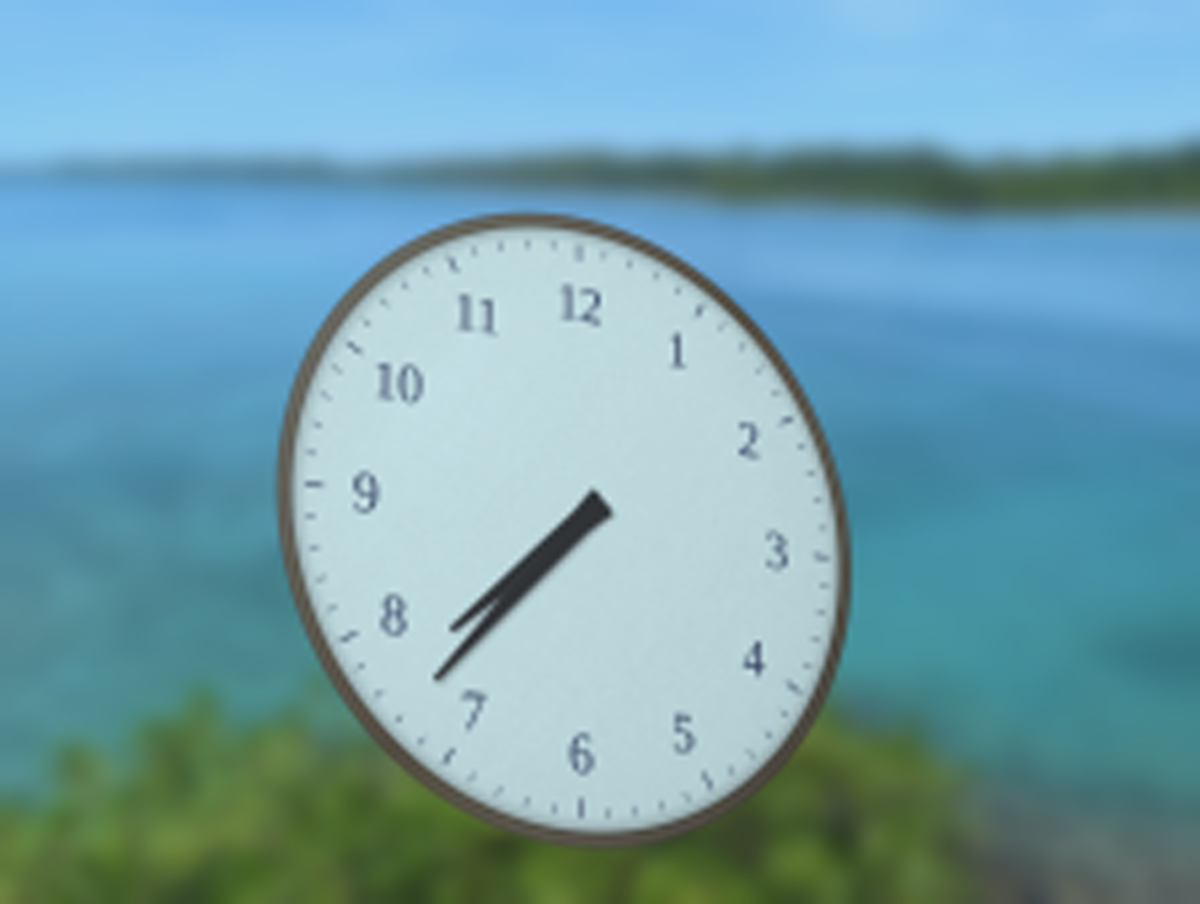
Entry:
7,37
